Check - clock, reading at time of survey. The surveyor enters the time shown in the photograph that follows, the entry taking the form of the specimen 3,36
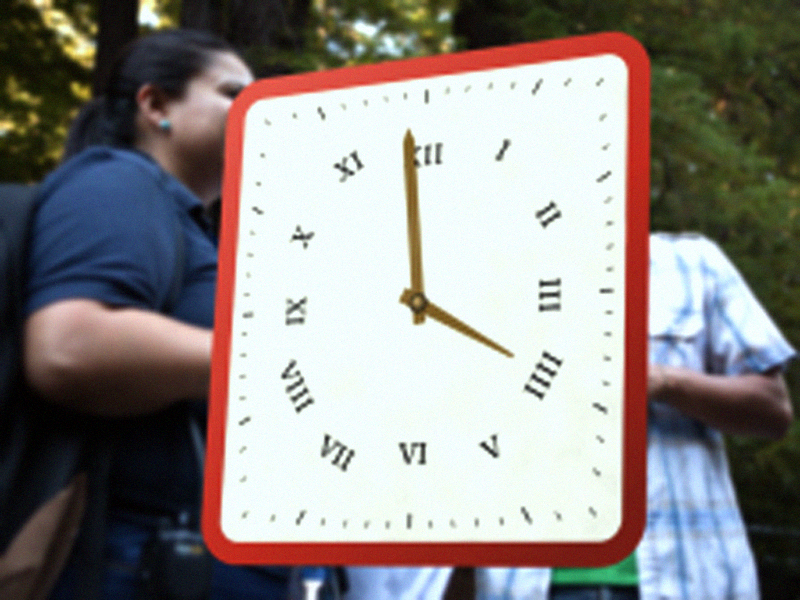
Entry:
3,59
